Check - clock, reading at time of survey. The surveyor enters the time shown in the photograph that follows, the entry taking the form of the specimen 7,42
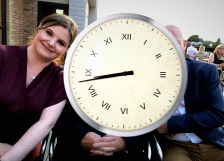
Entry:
8,43
